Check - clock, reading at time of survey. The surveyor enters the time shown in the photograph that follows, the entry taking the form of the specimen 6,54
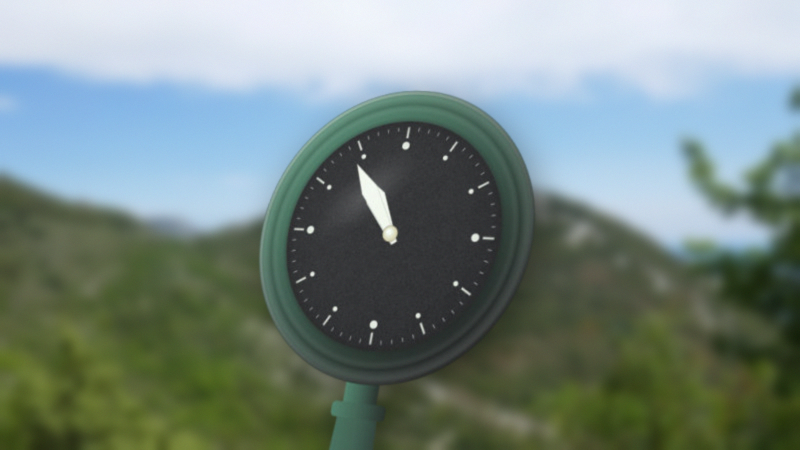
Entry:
10,54
